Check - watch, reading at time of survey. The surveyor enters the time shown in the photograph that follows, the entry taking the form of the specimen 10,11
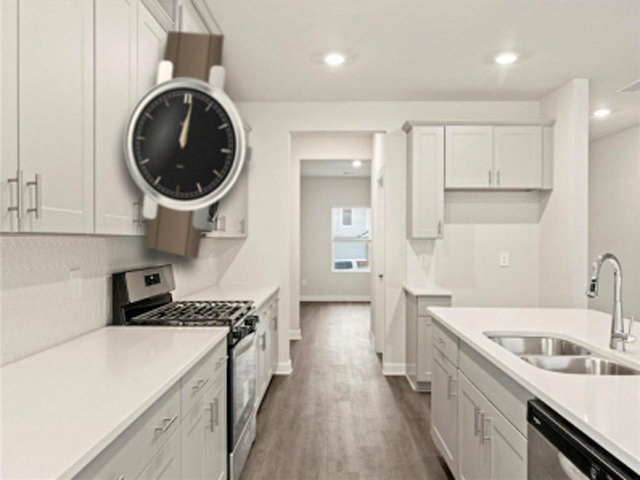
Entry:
12,01
